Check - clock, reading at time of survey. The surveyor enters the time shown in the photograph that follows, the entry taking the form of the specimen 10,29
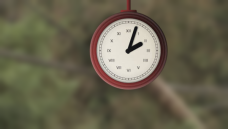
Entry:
2,03
